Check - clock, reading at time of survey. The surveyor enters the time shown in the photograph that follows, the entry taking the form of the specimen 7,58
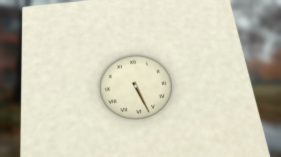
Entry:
5,27
